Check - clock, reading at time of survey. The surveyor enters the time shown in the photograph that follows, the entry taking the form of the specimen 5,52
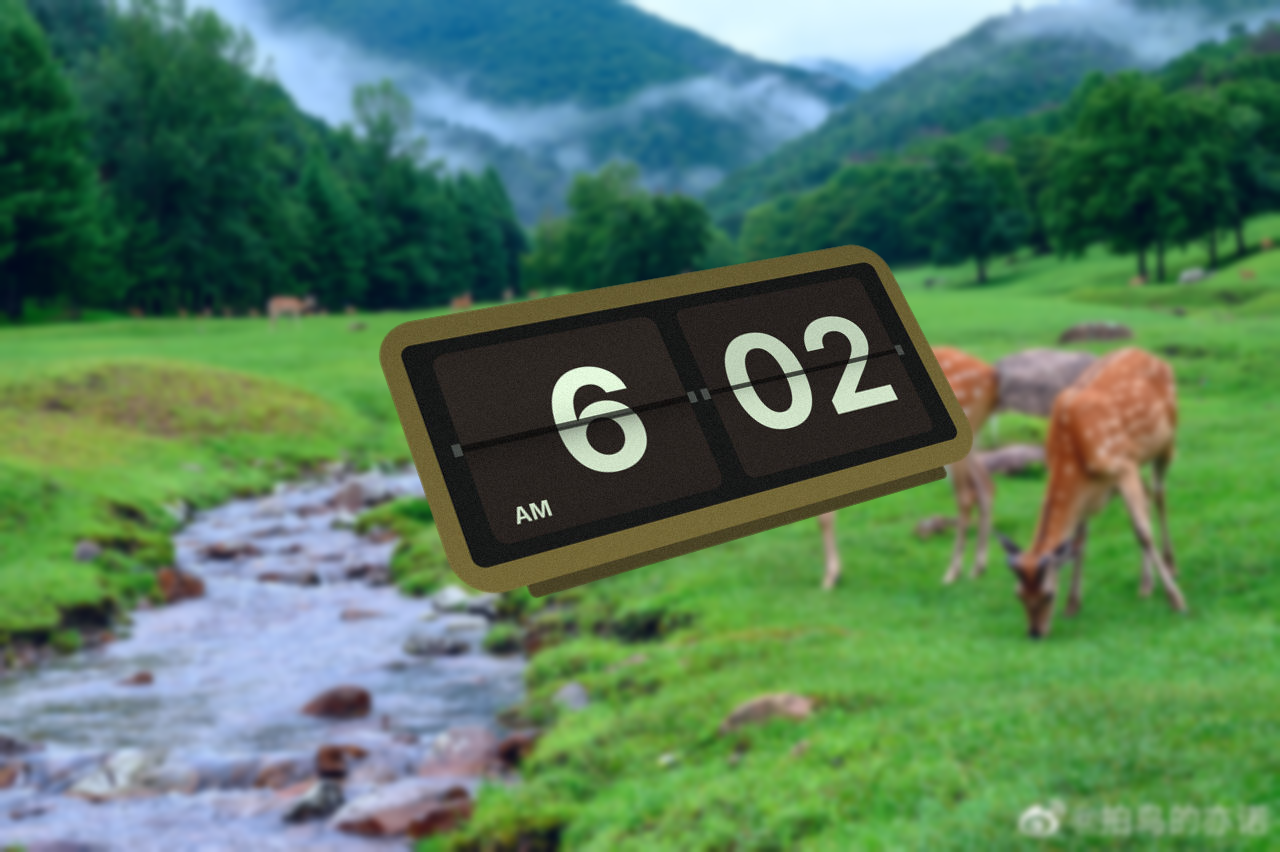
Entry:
6,02
